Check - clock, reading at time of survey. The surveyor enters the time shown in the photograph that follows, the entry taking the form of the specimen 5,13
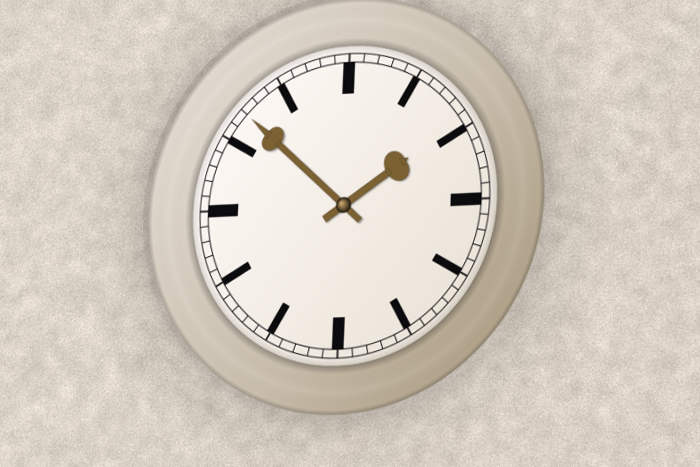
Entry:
1,52
